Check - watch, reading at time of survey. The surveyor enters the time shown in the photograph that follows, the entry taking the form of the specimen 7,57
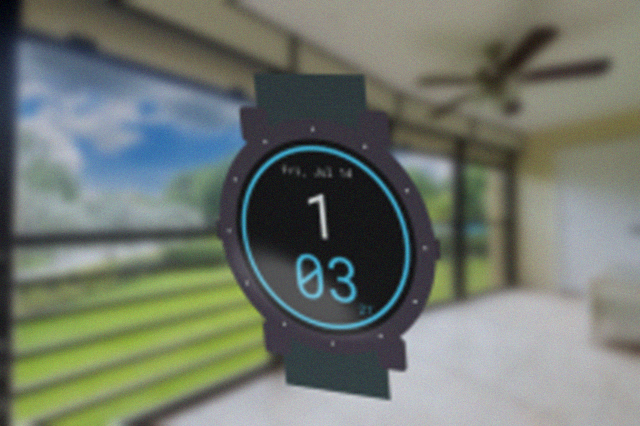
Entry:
1,03
